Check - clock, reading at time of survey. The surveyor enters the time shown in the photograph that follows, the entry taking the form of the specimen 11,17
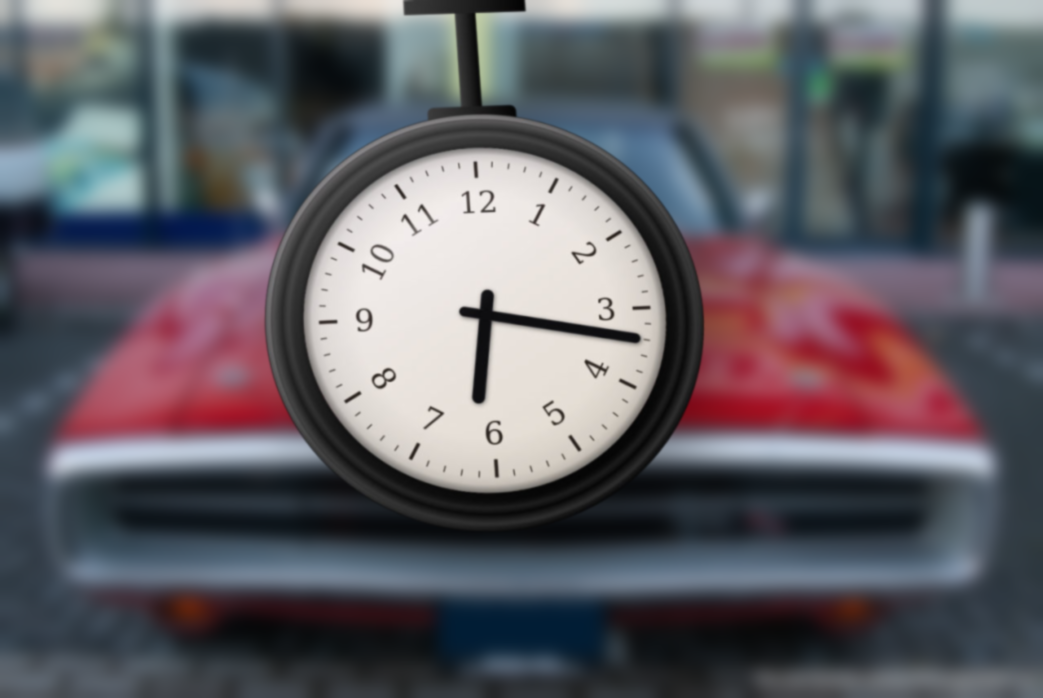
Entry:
6,17
